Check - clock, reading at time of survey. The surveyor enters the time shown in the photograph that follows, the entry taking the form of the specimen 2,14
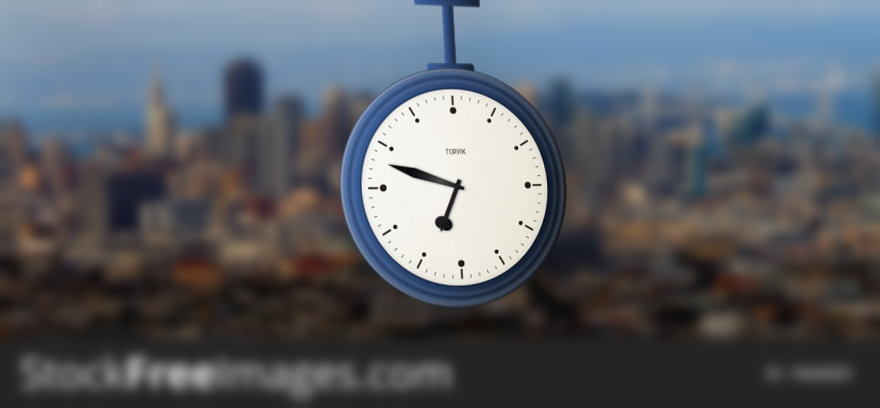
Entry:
6,48
